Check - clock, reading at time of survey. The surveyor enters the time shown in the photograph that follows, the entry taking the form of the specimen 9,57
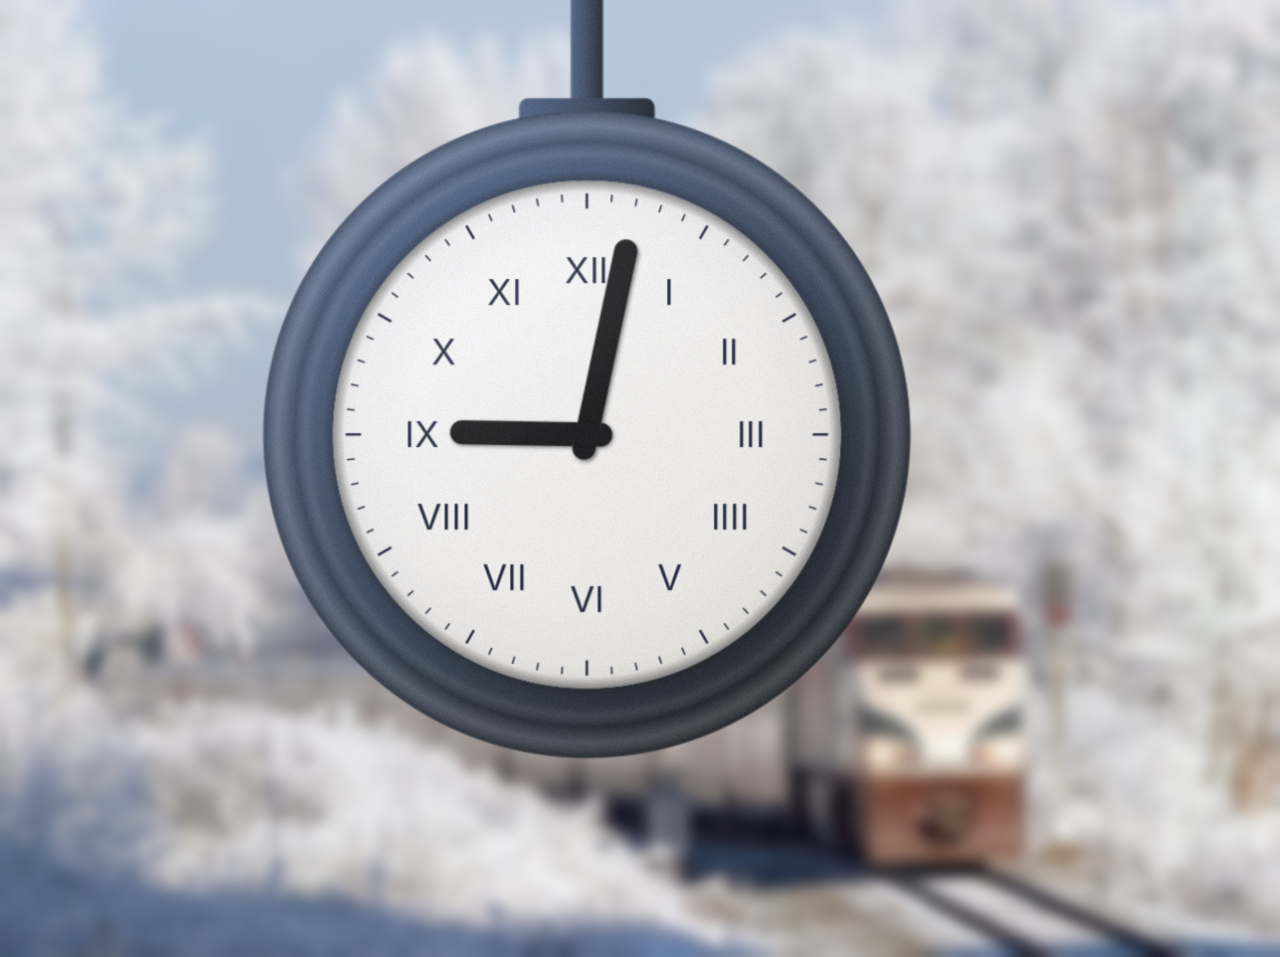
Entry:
9,02
